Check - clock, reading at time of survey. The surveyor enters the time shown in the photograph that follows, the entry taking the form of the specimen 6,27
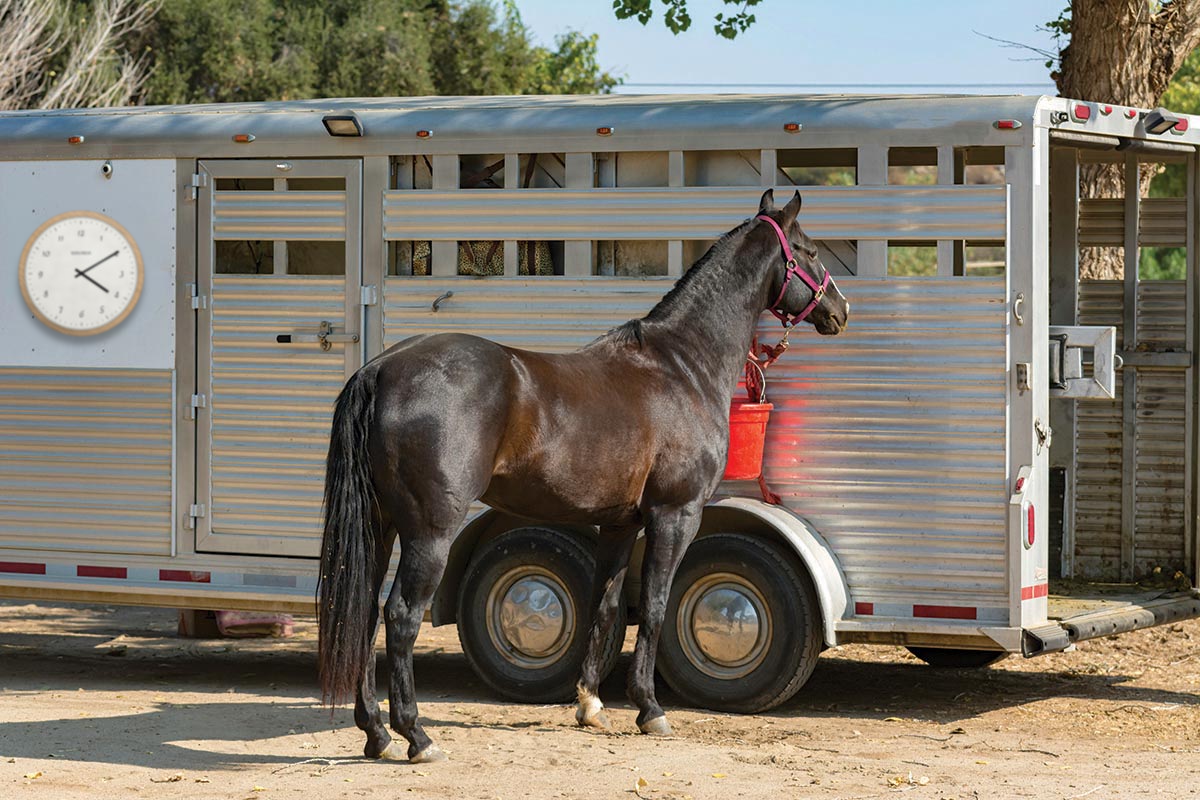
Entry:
4,10
